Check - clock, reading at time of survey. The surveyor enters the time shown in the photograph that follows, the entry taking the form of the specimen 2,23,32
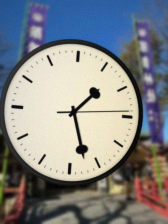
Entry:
1,27,14
